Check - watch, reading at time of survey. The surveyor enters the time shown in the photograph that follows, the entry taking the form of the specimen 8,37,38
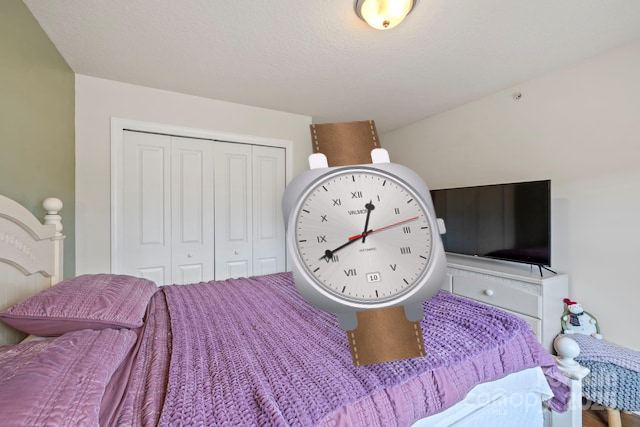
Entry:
12,41,13
